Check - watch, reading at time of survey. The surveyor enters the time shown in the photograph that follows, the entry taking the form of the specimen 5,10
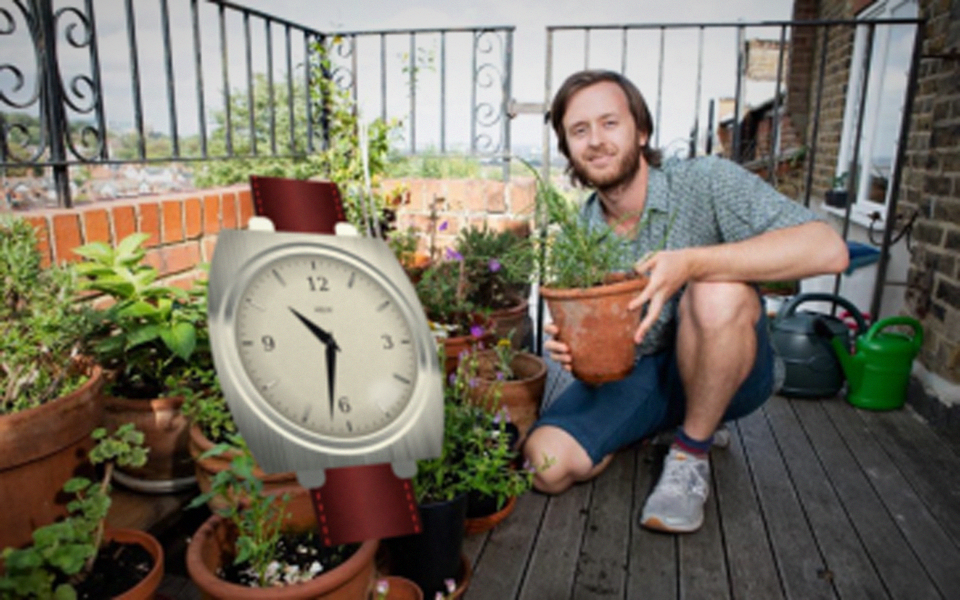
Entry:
10,32
